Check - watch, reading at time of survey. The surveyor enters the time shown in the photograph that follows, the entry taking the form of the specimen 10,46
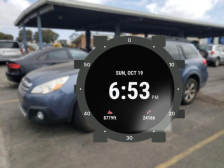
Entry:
6,53
